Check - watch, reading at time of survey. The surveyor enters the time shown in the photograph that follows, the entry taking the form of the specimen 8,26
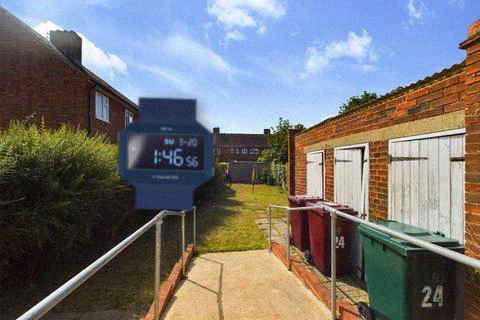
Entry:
1,46
